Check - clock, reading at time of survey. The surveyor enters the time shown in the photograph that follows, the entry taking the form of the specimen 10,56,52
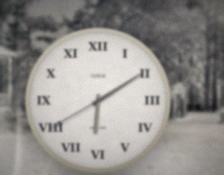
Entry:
6,09,40
